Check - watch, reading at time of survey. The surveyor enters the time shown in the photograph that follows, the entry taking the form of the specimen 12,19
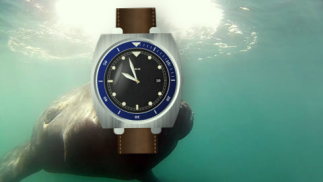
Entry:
9,57
